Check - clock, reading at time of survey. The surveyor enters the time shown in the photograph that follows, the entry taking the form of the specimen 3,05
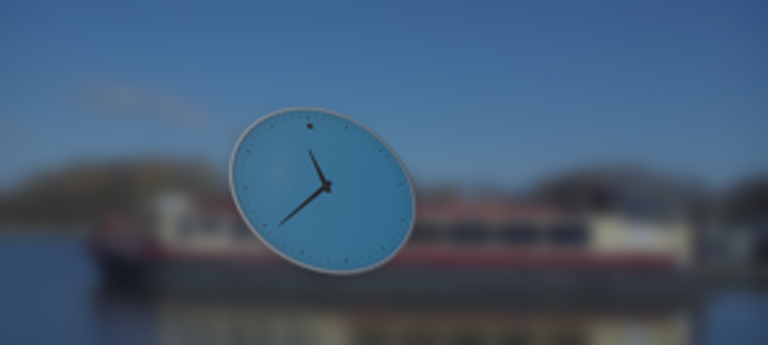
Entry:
11,39
